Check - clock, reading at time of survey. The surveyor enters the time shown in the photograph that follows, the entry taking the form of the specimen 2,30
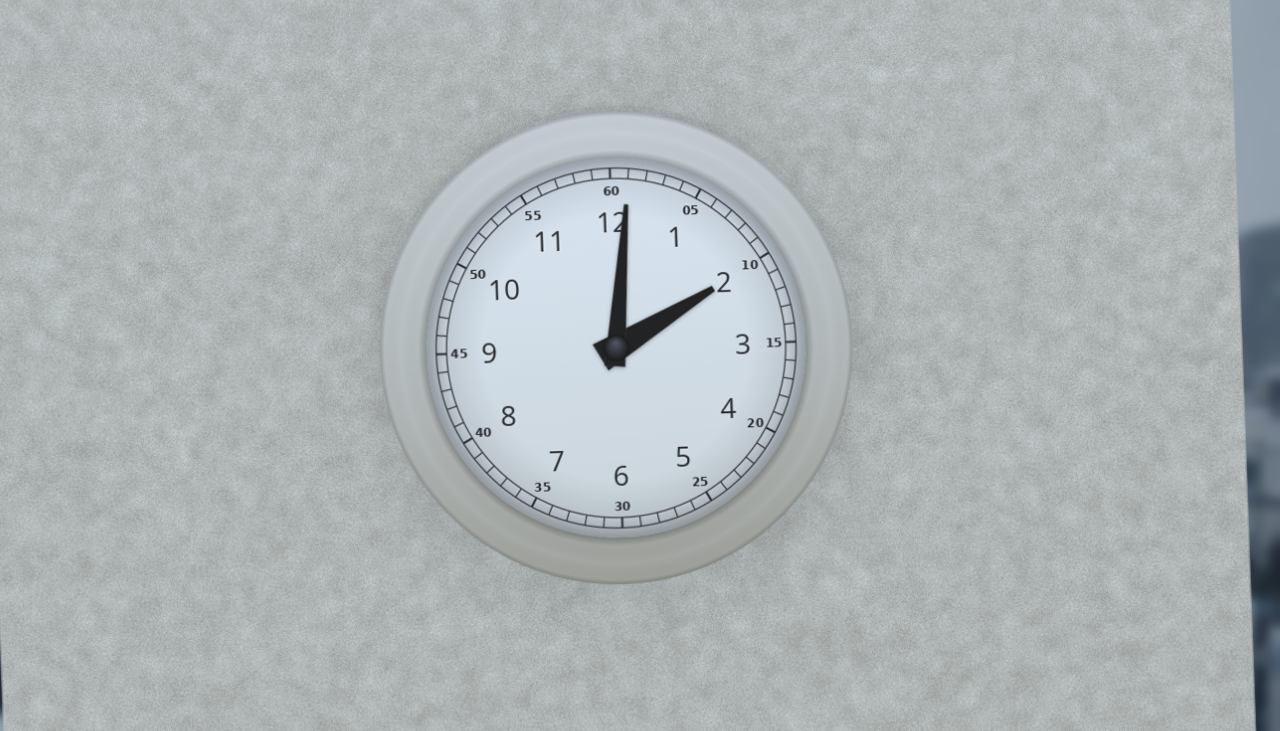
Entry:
2,01
